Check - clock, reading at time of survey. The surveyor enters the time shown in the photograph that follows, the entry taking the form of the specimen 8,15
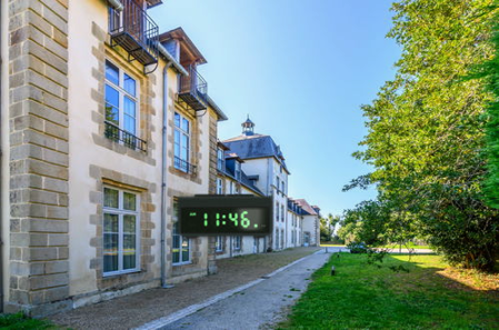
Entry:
11,46
